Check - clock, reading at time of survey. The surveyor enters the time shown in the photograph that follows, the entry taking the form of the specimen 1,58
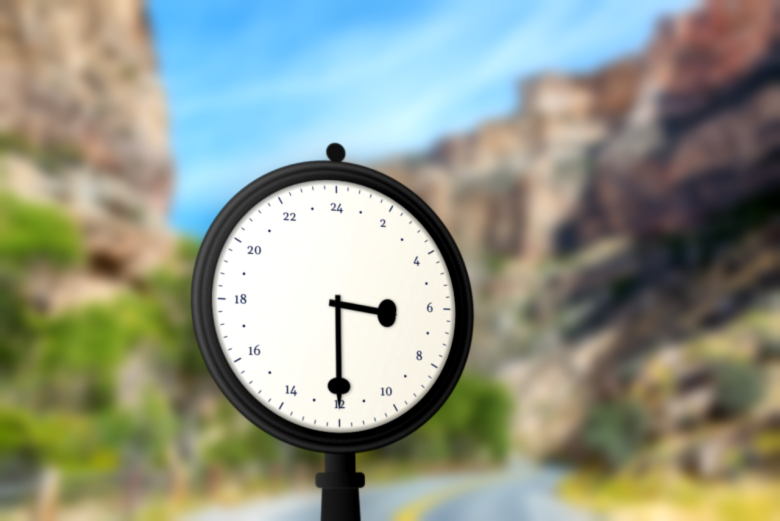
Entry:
6,30
